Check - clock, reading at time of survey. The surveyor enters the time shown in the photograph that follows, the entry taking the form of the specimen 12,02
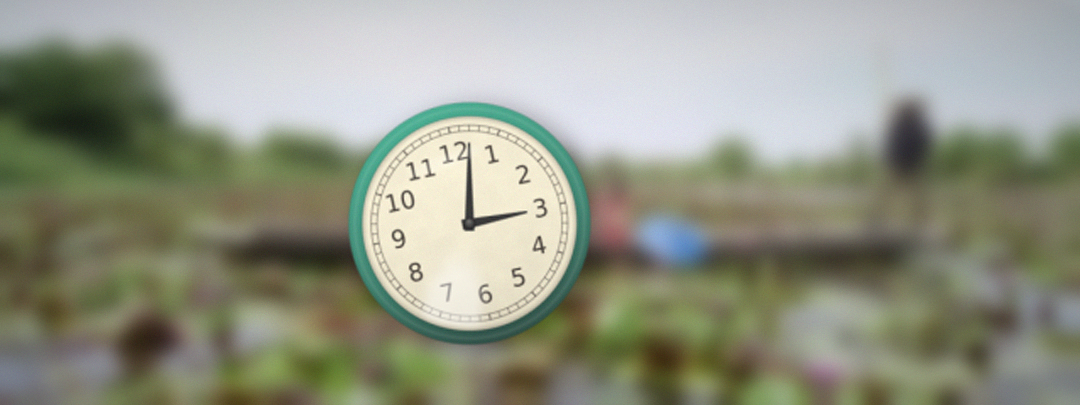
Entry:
3,02
